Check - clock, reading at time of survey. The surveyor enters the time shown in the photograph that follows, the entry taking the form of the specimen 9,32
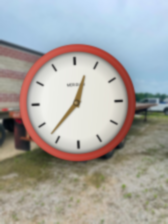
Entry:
12,37
